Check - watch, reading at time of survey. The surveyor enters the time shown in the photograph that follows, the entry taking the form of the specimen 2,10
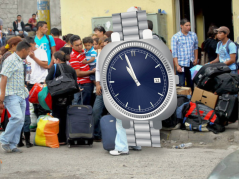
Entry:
10,57
